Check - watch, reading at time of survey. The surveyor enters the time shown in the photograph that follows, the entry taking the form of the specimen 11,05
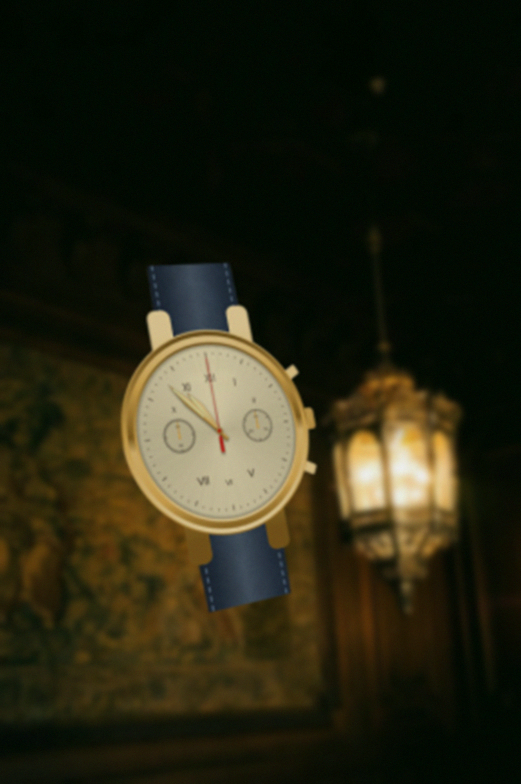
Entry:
10,53
